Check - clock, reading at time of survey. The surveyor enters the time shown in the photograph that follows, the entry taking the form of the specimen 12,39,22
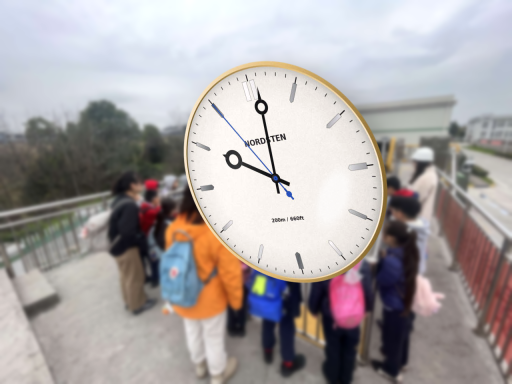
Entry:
10,00,55
